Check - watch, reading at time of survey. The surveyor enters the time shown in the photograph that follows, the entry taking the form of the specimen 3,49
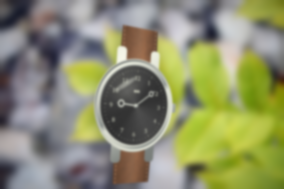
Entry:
9,09
